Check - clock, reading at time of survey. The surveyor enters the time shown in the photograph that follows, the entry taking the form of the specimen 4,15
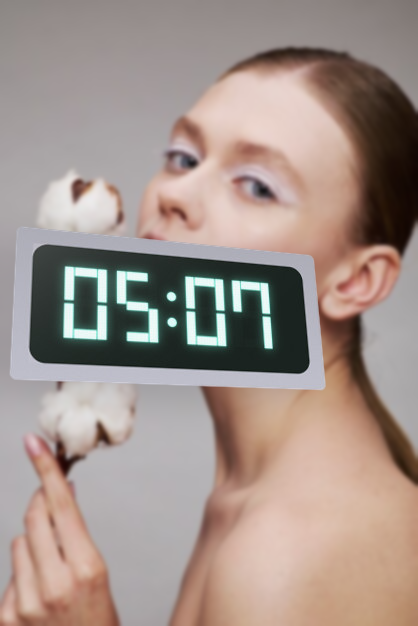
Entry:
5,07
